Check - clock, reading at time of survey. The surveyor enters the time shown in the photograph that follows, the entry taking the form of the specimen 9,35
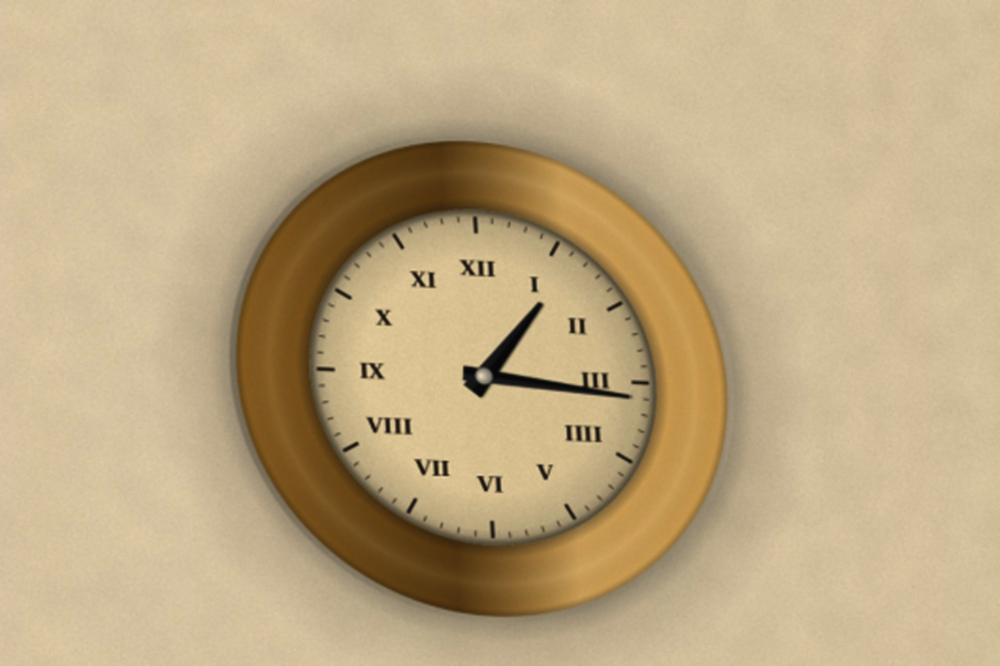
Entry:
1,16
